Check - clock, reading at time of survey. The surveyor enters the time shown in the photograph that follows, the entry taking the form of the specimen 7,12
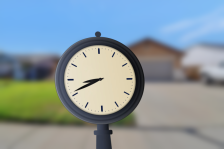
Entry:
8,41
